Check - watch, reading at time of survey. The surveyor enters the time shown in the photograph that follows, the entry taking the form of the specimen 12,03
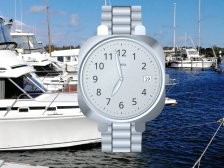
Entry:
6,58
